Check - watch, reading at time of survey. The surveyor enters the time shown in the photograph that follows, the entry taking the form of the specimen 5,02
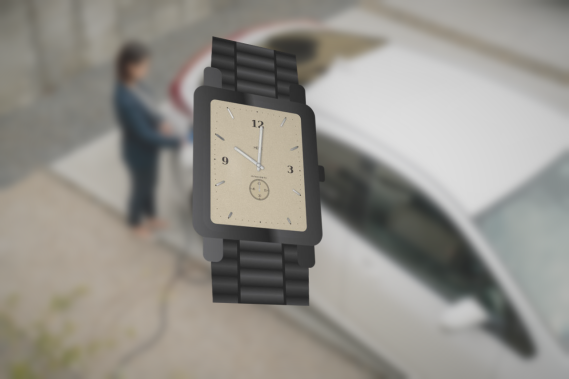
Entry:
10,01
